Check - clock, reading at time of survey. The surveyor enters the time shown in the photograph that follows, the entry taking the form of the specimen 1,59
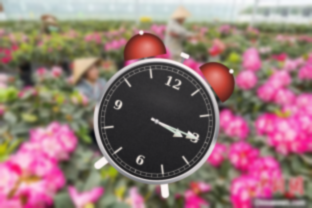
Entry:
3,15
